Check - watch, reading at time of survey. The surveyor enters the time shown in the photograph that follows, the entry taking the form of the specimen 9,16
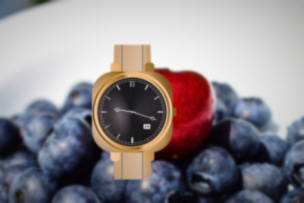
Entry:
9,18
